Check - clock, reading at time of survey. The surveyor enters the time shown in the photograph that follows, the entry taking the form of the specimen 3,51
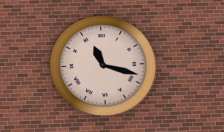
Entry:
11,18
